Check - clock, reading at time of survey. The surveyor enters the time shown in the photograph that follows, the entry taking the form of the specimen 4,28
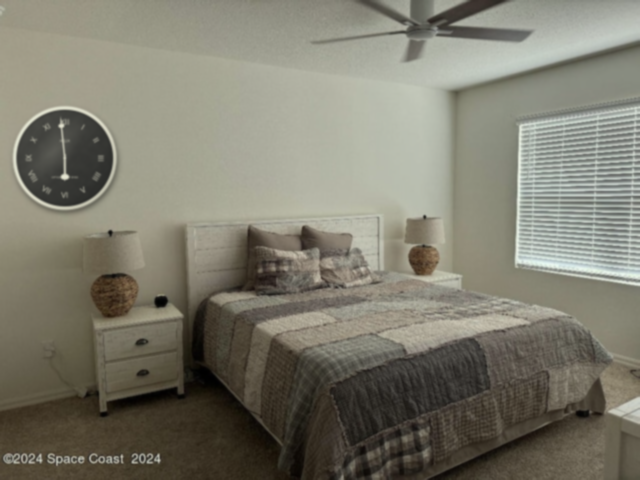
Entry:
5,59
